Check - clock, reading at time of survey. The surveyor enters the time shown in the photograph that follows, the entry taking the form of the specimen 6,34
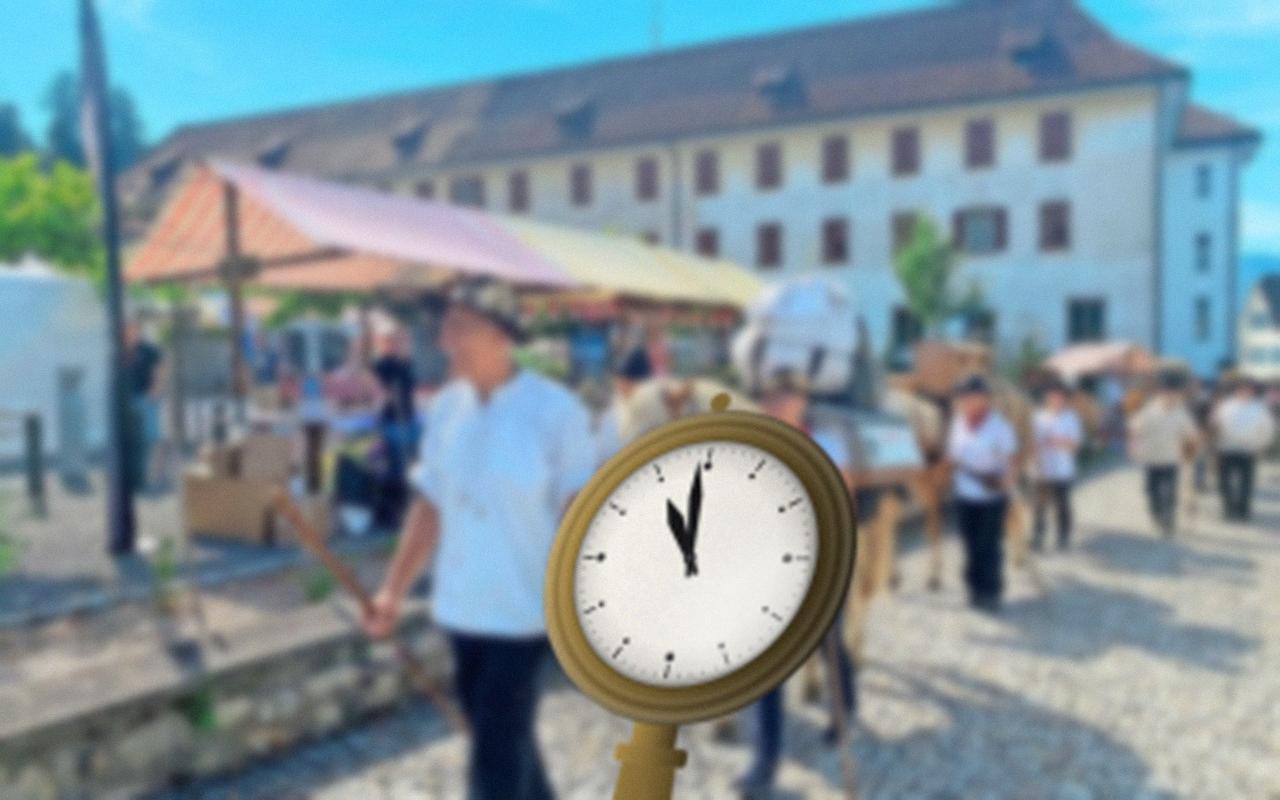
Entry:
10,59
